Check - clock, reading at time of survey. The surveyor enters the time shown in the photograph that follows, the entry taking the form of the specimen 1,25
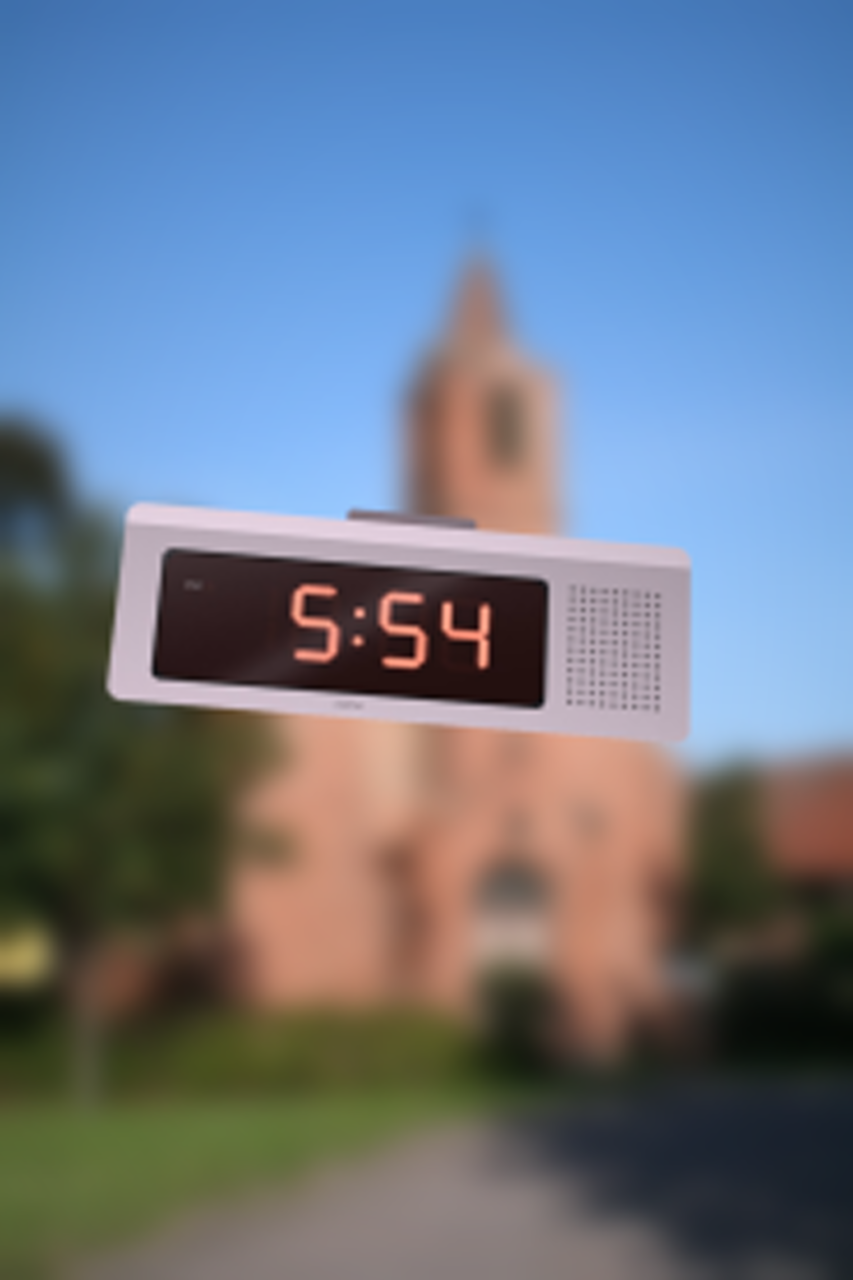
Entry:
5,54
